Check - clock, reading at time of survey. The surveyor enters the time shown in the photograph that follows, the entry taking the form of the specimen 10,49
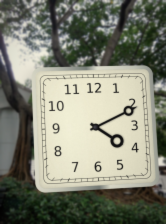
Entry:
4,11
